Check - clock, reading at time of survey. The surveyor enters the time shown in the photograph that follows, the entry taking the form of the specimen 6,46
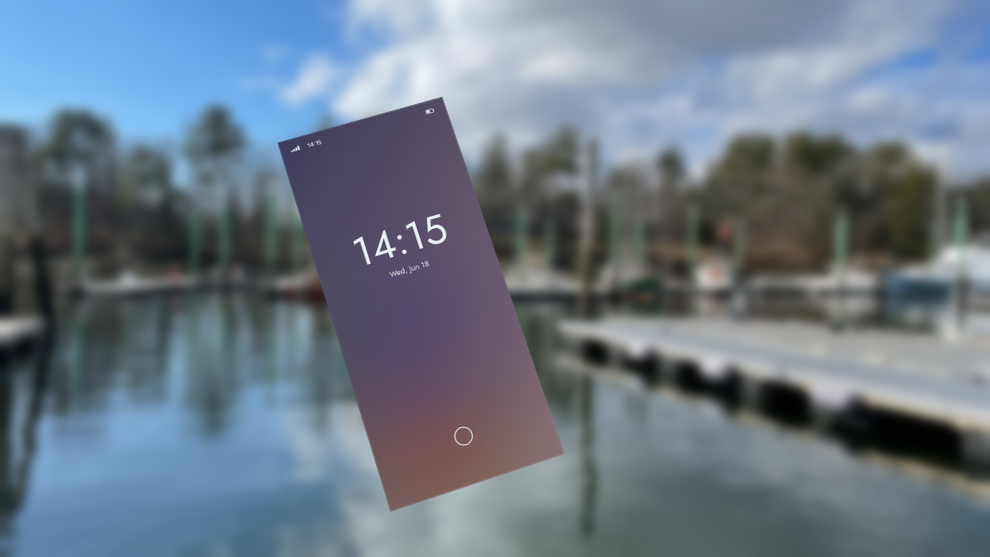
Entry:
14,15
